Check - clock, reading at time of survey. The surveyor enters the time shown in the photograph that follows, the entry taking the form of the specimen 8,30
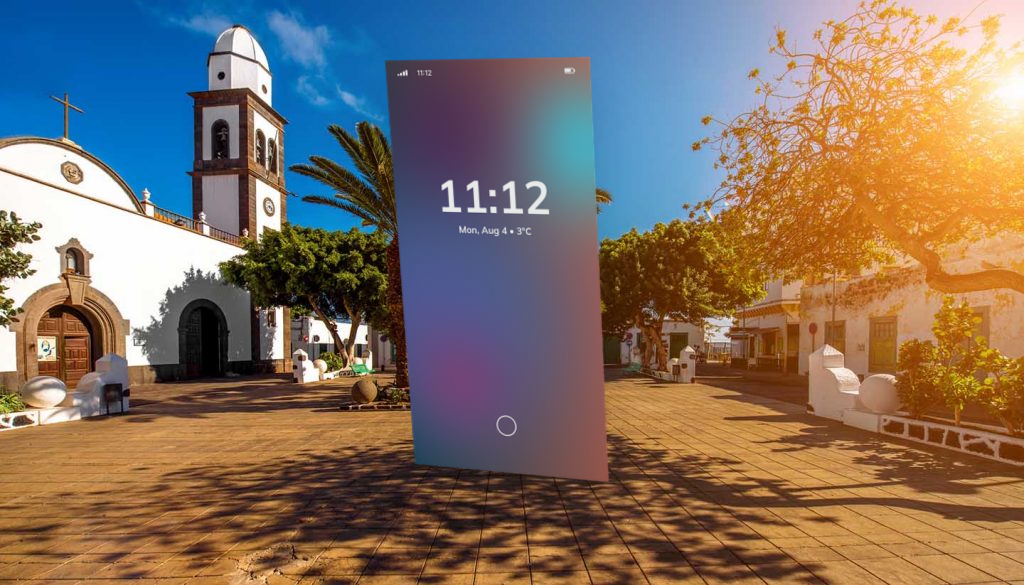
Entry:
11,12
